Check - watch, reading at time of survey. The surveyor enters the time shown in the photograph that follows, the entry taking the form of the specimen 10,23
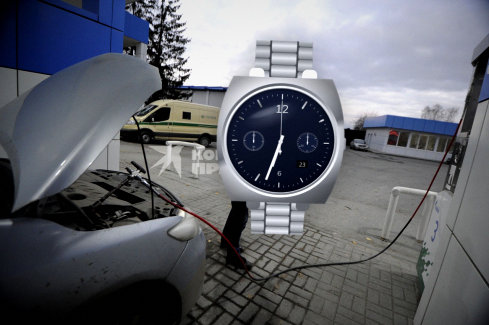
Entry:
6,33
